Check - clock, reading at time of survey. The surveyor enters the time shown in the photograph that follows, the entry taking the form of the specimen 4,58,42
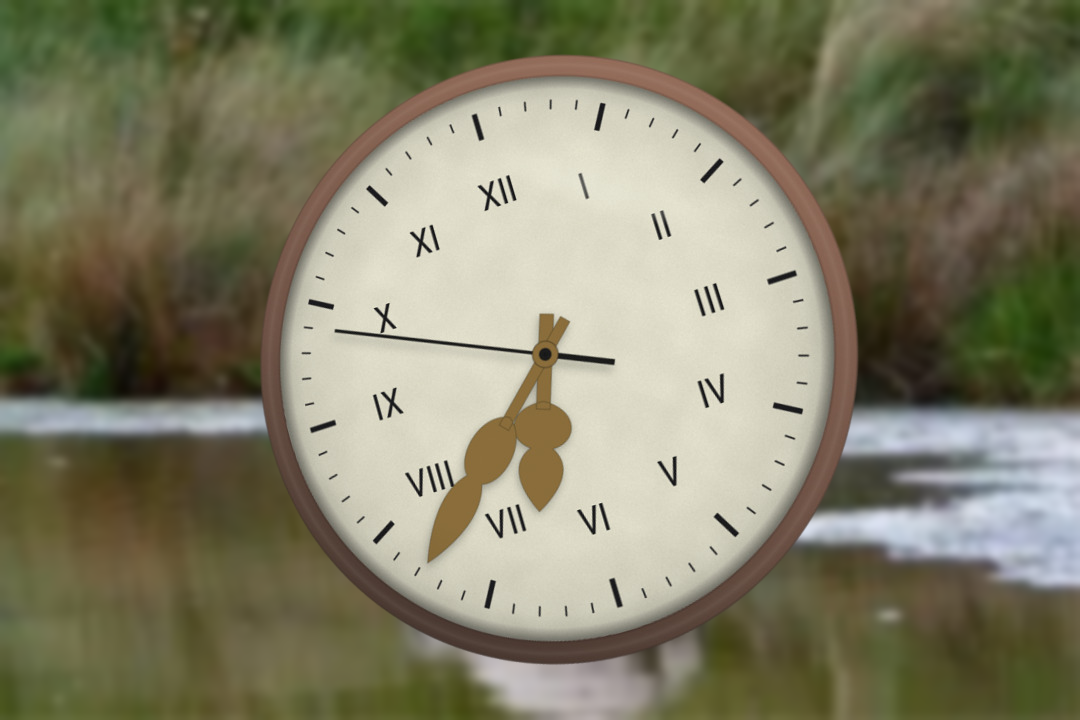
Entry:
6,37,49
